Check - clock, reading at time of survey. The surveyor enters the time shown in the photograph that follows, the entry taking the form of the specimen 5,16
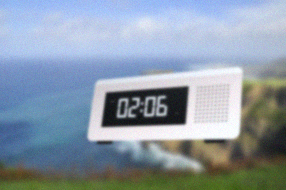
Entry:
2,06
